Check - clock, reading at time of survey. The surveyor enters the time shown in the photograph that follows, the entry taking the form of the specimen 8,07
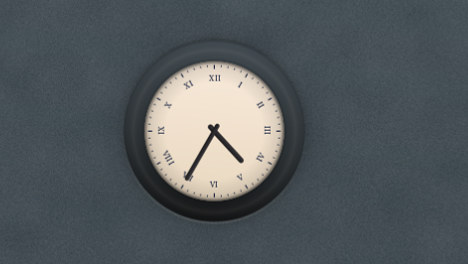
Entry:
4,35
